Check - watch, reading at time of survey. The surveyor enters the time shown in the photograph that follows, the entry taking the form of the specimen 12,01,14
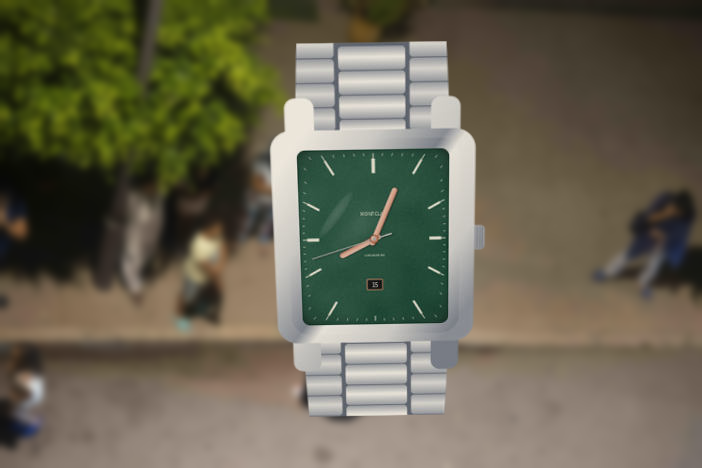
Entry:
8,03,42
